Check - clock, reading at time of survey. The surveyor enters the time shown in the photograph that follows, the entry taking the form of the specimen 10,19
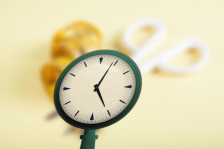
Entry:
5,04
